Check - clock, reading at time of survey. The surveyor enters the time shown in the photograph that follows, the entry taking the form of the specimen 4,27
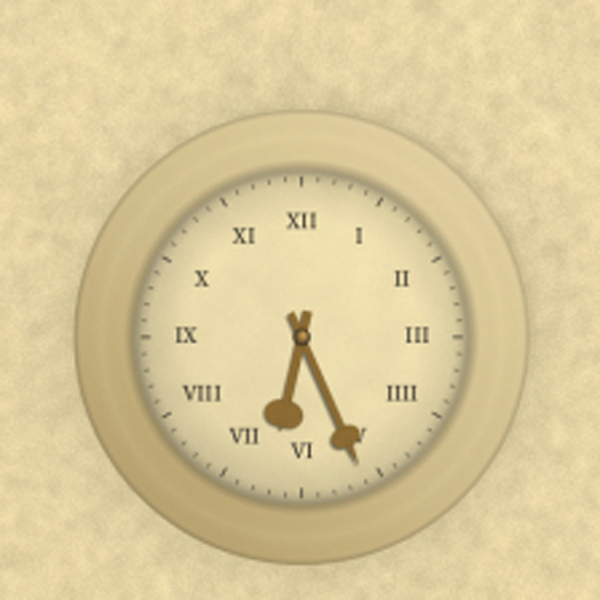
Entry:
6,26
